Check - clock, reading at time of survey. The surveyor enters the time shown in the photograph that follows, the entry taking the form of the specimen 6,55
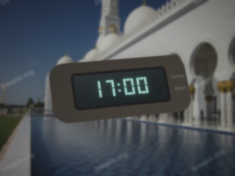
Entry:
17,00
